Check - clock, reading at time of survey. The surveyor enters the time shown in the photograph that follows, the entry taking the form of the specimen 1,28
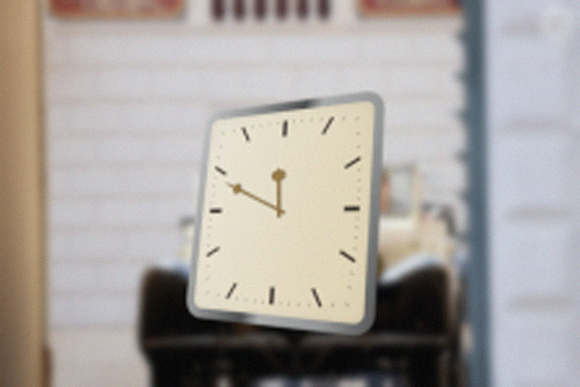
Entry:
11,49
